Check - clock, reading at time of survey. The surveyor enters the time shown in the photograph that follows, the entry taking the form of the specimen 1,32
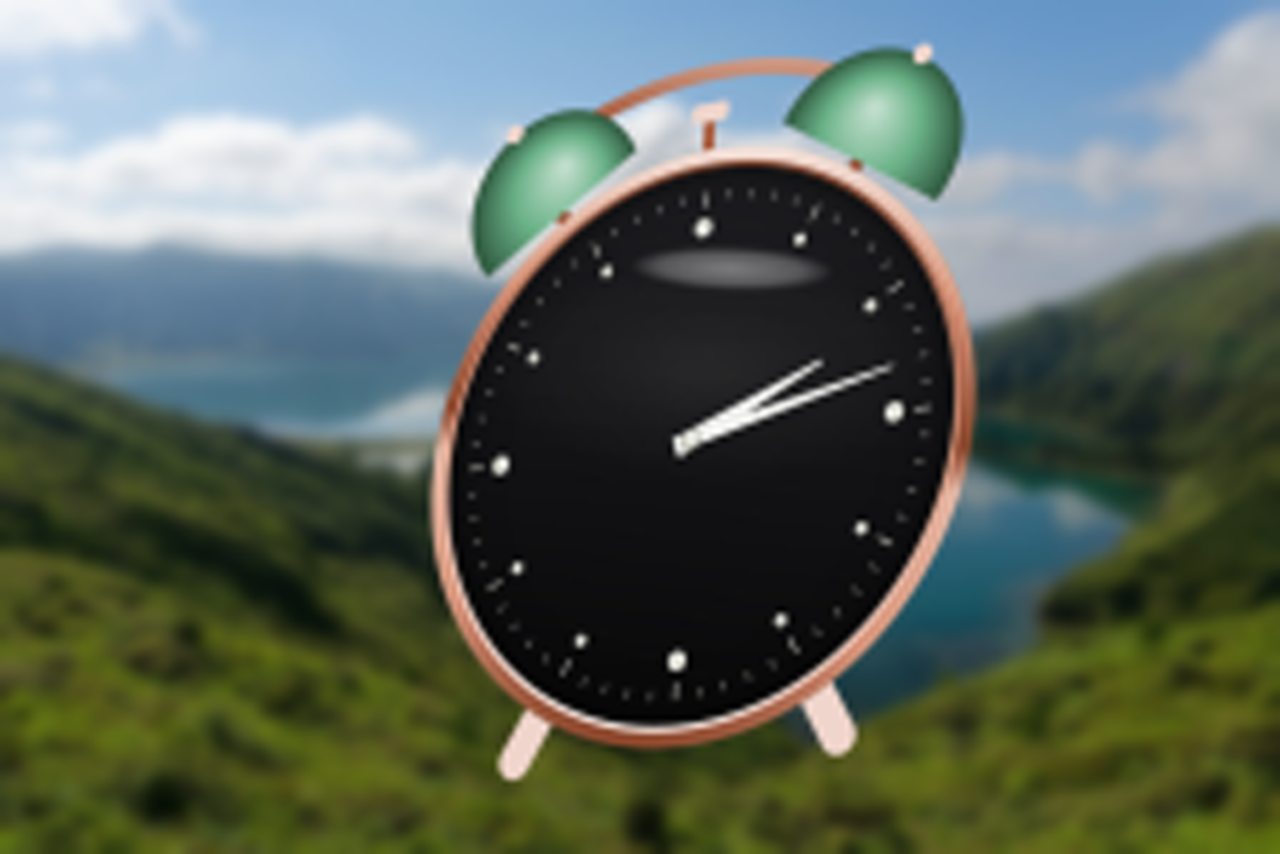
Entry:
2,13
